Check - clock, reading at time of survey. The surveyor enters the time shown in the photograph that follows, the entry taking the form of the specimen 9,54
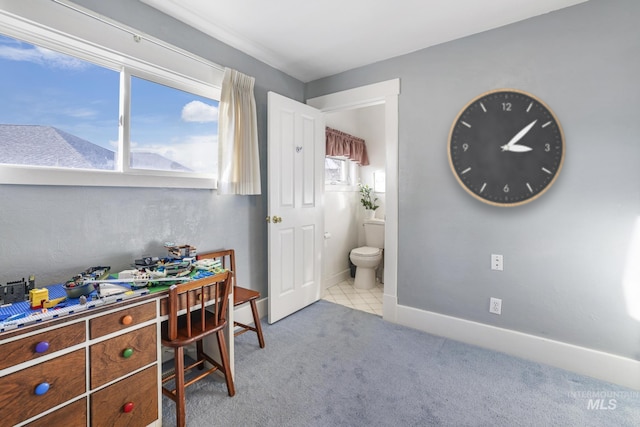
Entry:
3,08
